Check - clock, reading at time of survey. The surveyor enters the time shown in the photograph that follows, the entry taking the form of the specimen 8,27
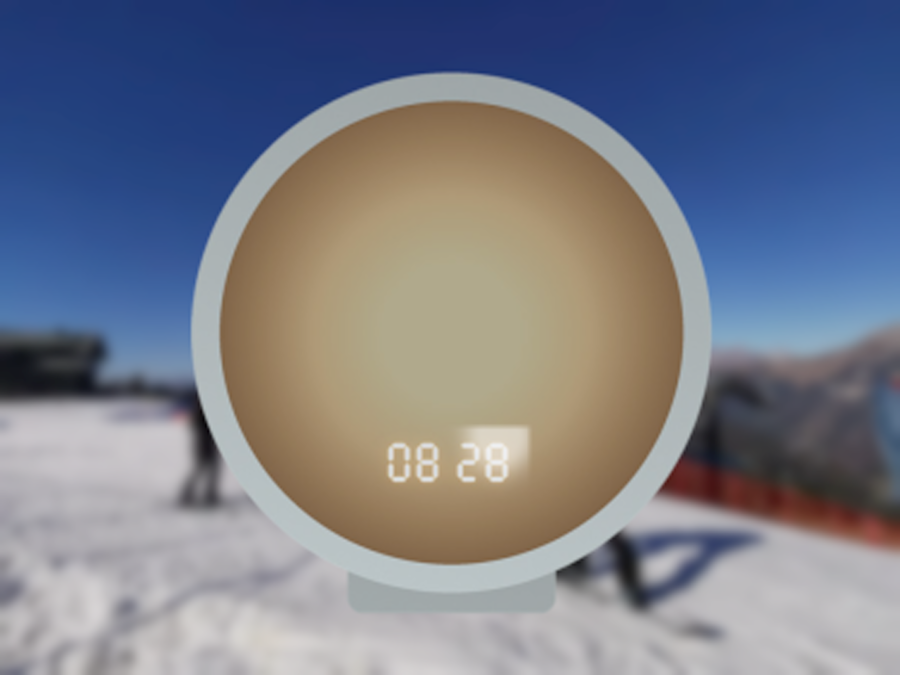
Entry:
8,28
